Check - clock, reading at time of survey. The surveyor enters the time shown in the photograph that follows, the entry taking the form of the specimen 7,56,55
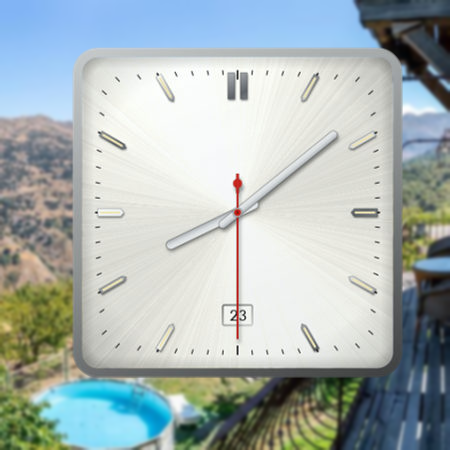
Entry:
8,08,30
